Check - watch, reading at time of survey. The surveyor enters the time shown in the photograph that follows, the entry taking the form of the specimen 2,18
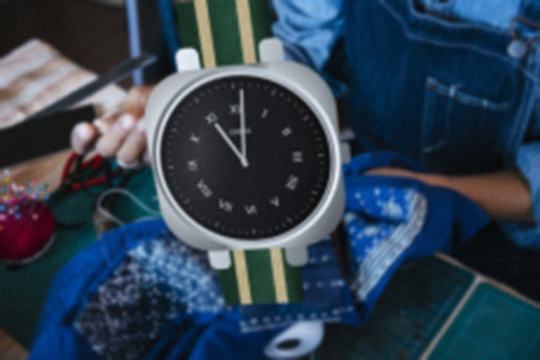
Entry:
11,01
